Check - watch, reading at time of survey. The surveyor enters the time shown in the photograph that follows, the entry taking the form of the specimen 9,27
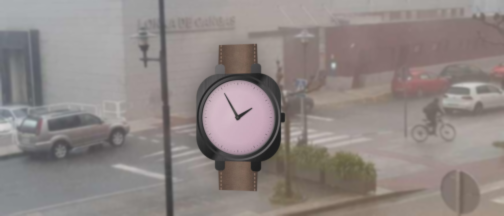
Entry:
1,55
